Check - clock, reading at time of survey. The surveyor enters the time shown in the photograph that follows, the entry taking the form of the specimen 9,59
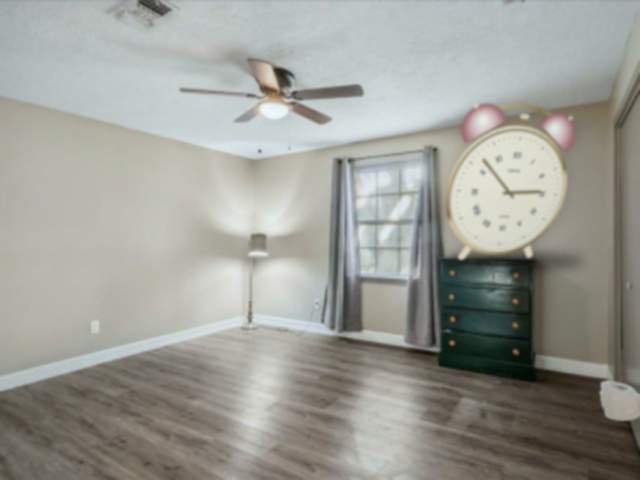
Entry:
2,52
